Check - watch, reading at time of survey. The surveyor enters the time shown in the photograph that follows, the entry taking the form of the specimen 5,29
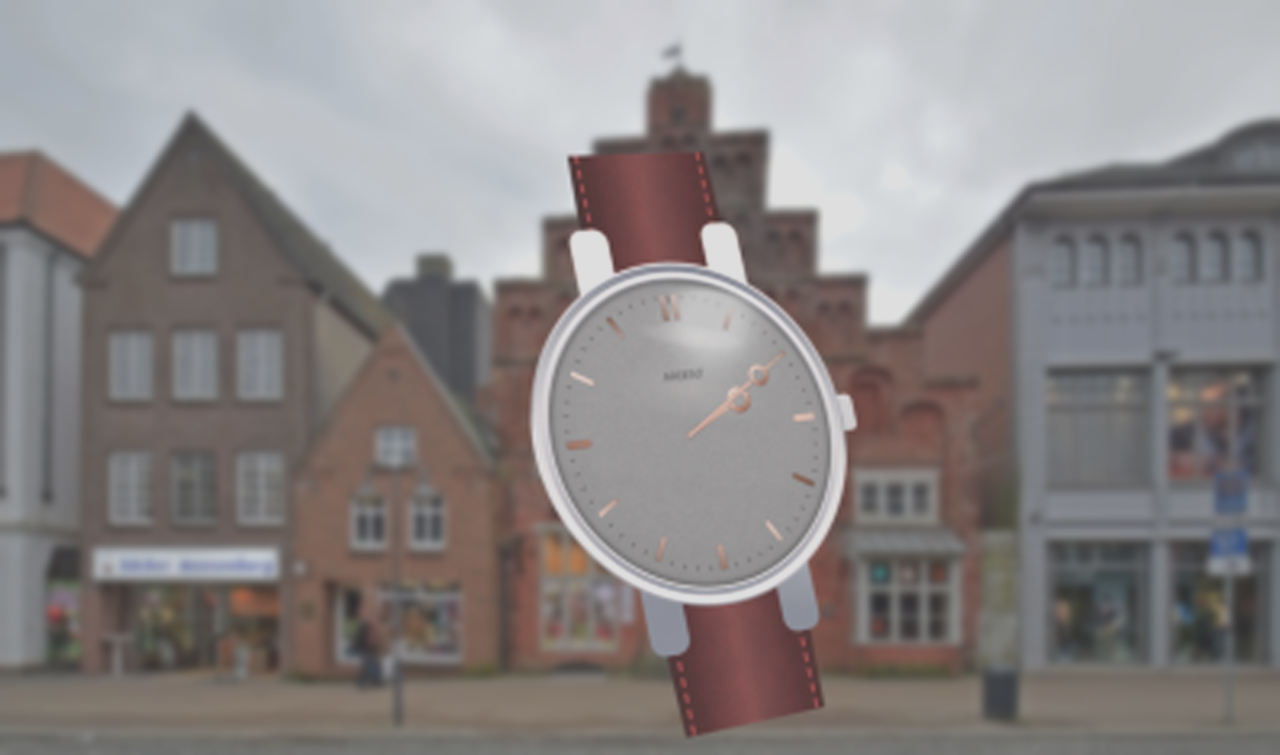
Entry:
2,10
